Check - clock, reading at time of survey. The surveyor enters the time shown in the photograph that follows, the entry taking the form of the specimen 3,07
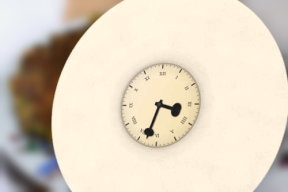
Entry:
3,33
